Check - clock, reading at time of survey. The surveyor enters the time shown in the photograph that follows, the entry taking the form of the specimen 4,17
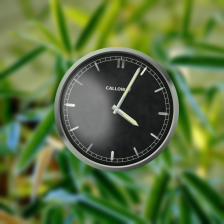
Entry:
4,04
